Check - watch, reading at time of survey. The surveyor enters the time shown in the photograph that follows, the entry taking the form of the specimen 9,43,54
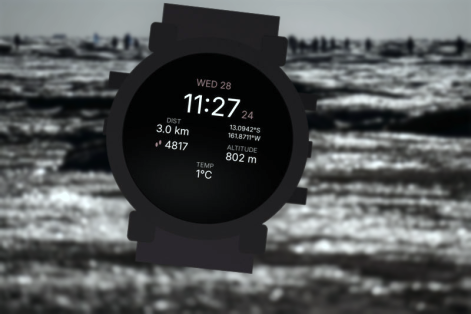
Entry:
11,27,24
